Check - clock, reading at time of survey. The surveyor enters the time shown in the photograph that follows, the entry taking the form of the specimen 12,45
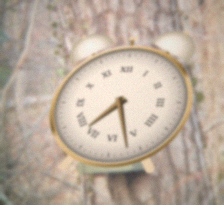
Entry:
7,27
